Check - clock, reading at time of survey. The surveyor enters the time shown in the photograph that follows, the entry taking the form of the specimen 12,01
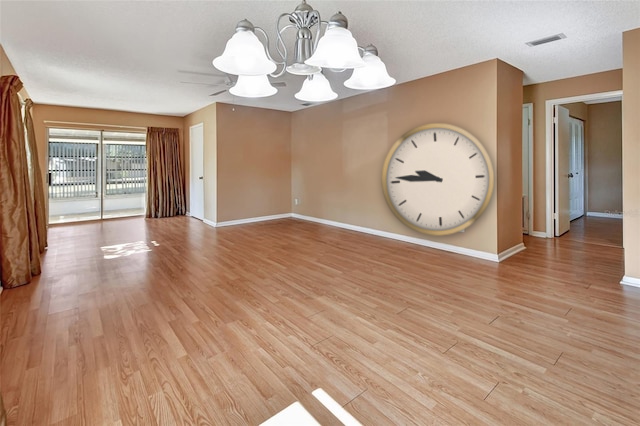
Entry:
9,46
